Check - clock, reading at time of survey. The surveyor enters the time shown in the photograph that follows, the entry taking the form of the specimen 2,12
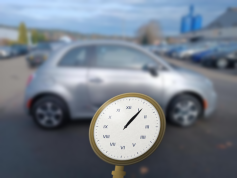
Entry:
1,06
